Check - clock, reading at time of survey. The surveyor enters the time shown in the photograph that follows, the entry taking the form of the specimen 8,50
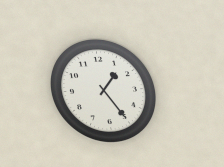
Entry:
1,25
